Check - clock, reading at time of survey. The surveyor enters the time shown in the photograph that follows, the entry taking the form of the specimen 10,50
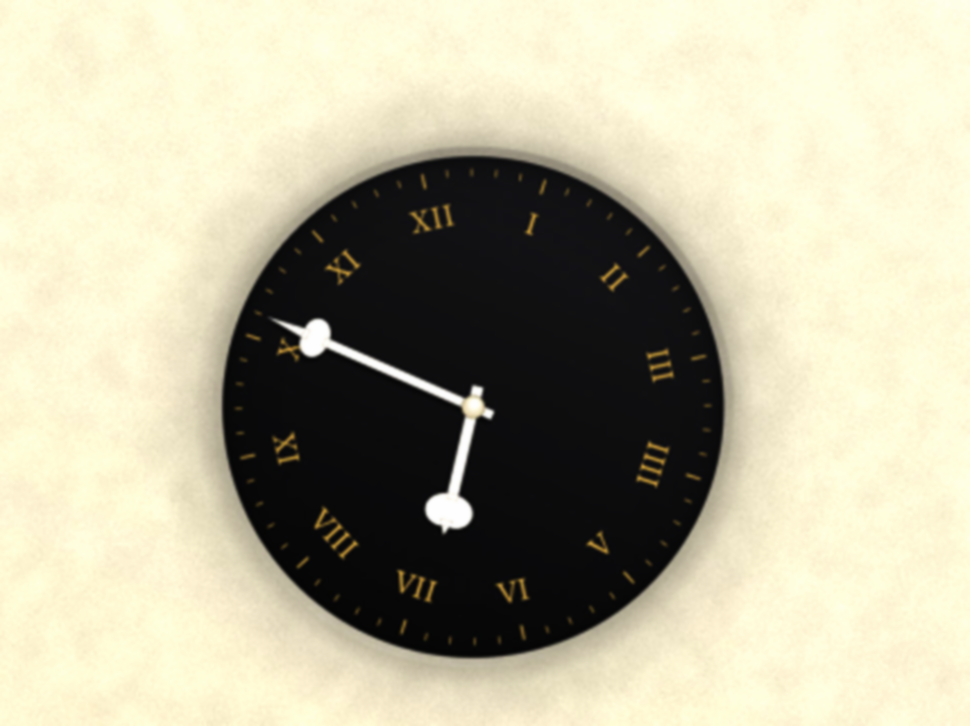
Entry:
6,51
